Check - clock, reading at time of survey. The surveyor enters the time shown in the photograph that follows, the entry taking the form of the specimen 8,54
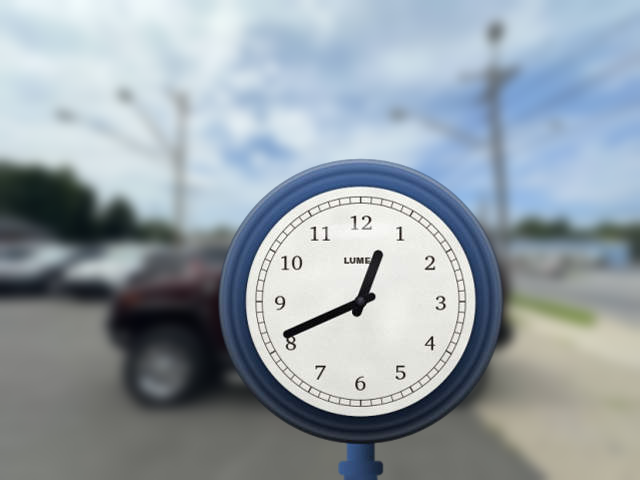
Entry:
12,41
